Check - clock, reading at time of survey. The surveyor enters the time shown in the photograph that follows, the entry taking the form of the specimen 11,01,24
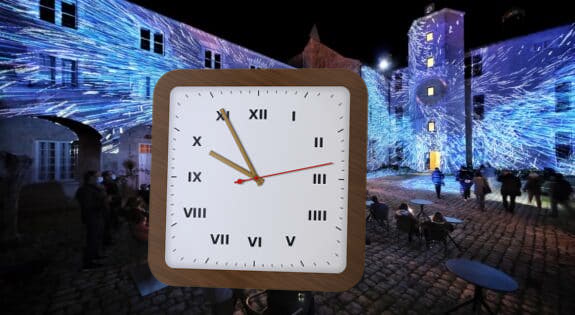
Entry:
9,55,13
